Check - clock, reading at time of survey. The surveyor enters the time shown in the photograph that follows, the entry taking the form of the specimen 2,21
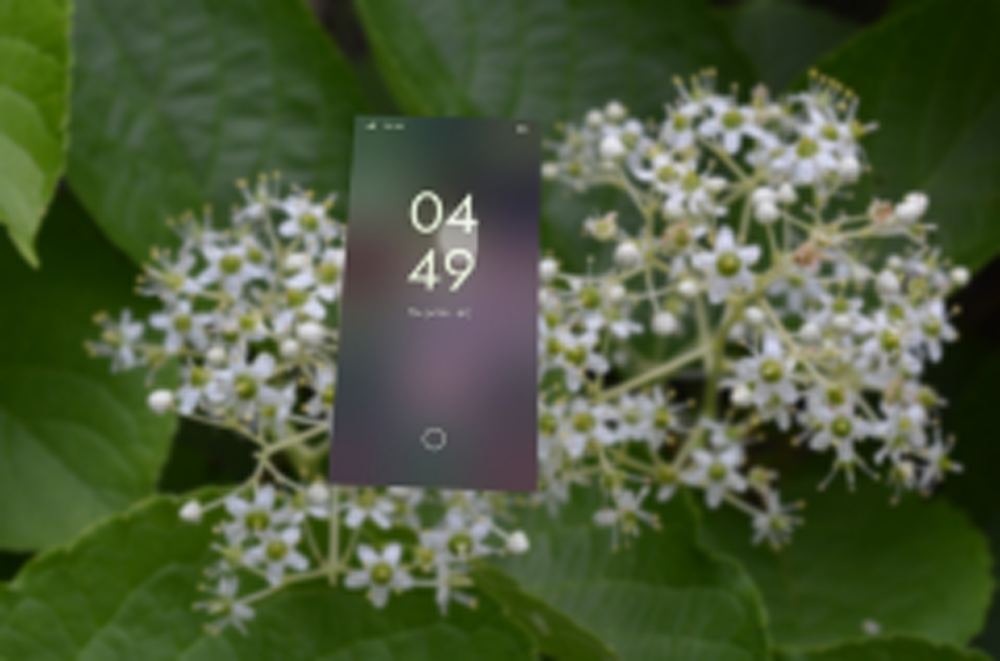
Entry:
4,49
